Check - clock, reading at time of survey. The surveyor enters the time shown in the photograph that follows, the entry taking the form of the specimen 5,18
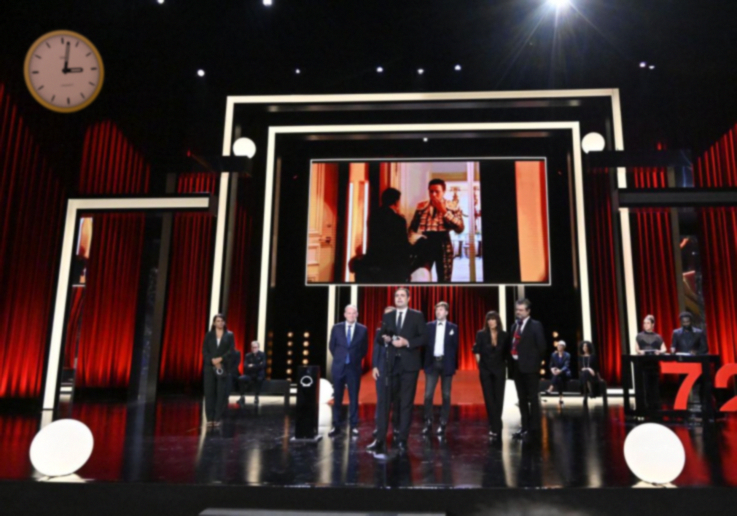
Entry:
3,02
